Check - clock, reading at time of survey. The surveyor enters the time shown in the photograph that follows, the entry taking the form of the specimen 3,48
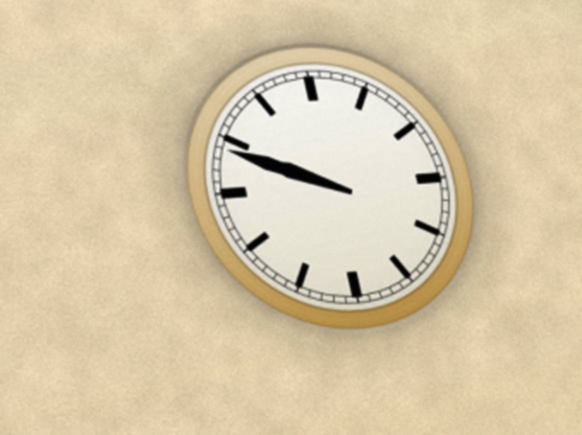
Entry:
9,49
